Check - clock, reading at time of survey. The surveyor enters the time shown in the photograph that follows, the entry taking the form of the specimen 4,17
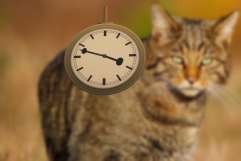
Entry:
3,48
